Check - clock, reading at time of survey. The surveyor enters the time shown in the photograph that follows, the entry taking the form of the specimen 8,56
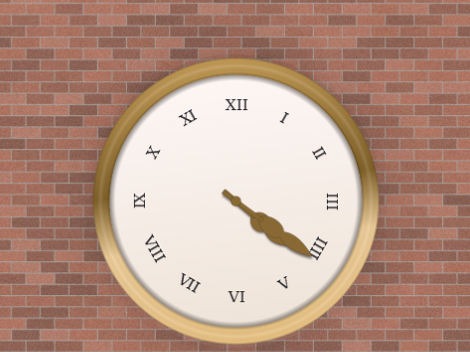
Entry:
4,21
